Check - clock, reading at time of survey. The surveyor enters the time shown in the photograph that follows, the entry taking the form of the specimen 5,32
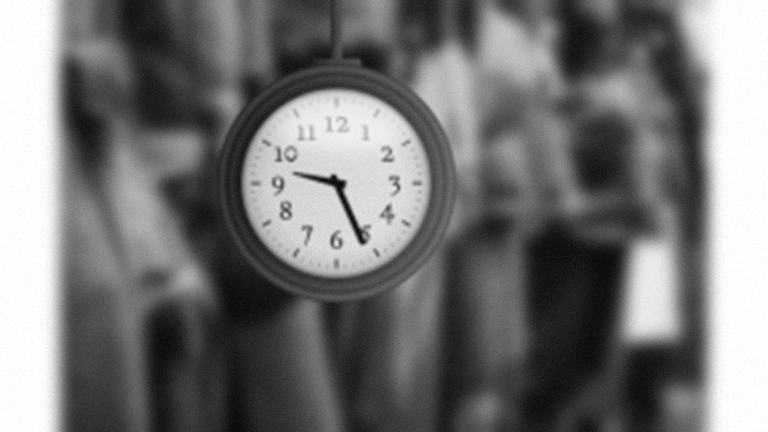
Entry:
9,26
